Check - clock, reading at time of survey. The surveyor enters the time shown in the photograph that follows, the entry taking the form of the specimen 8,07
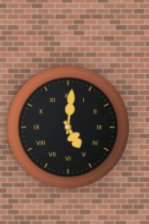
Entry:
5,01
